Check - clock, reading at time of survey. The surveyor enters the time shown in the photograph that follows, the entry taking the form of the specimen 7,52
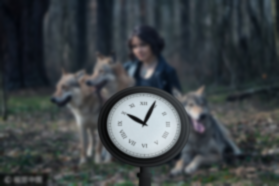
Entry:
10,04
